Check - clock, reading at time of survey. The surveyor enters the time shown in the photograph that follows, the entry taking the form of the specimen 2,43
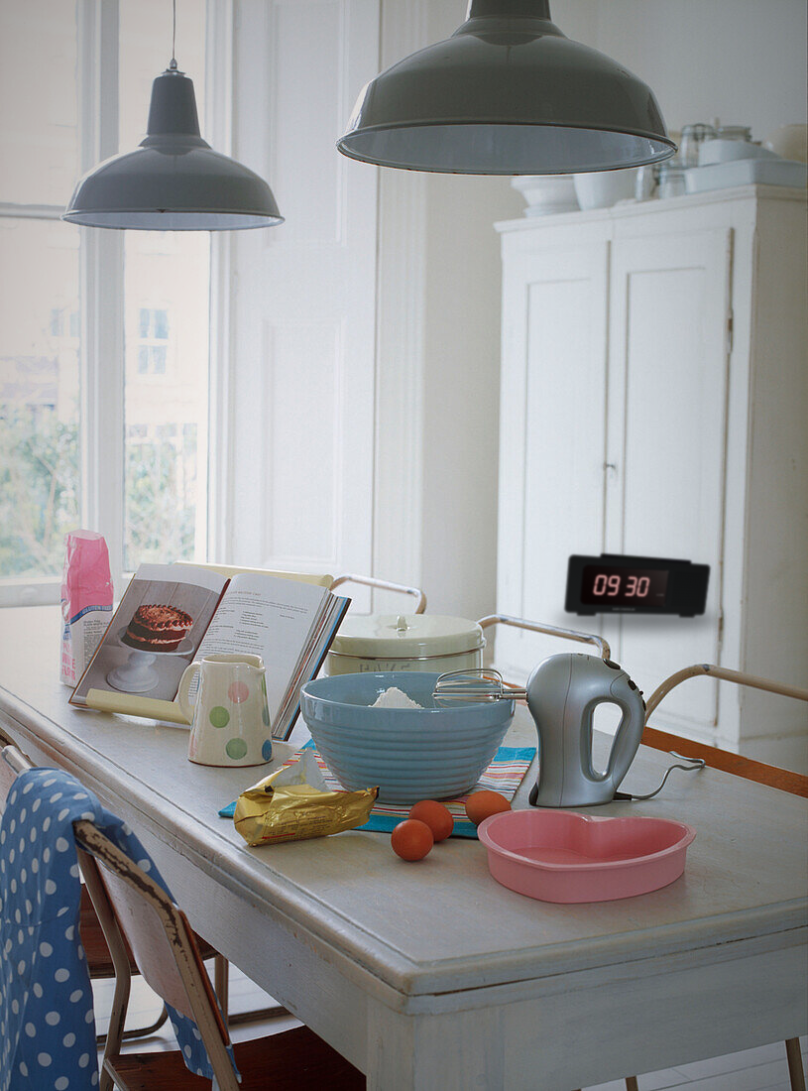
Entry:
9,30
